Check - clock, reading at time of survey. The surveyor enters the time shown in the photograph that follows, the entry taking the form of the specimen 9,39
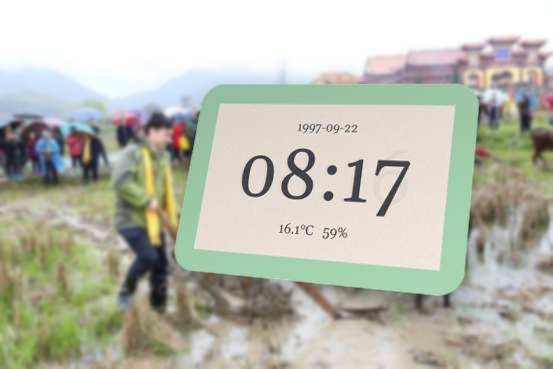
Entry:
8,17
